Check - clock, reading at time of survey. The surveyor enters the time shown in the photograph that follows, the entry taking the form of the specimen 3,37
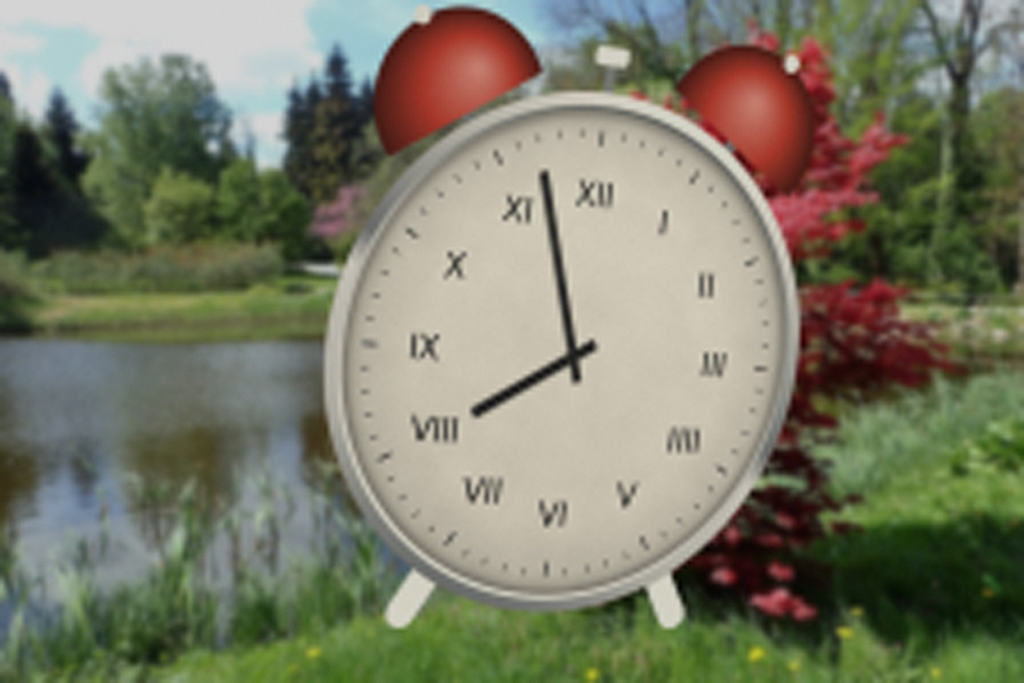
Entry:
7,57
